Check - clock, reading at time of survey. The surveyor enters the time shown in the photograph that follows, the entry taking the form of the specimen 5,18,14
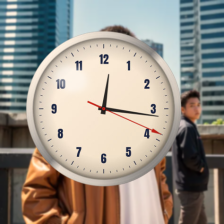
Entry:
12,16,19
